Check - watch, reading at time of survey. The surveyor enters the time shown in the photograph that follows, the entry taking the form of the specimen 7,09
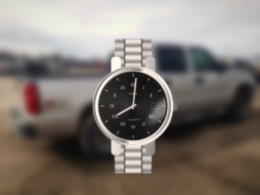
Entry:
8,01
